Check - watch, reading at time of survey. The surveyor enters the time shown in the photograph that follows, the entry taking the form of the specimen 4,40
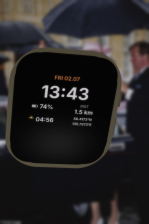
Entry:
13,43
